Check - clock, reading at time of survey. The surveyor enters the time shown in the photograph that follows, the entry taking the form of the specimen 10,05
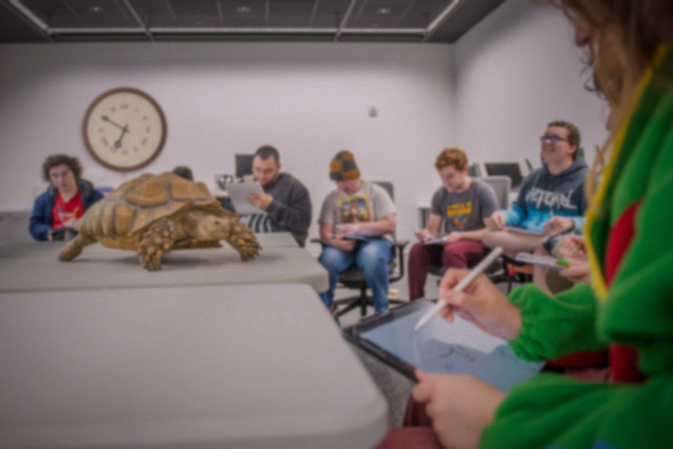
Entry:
6,50
